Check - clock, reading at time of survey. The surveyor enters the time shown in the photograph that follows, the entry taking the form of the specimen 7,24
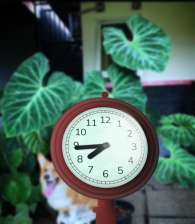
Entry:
7,44
